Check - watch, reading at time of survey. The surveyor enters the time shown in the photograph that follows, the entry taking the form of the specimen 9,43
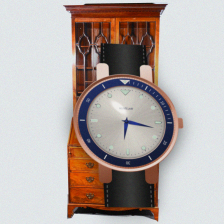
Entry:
6,17
